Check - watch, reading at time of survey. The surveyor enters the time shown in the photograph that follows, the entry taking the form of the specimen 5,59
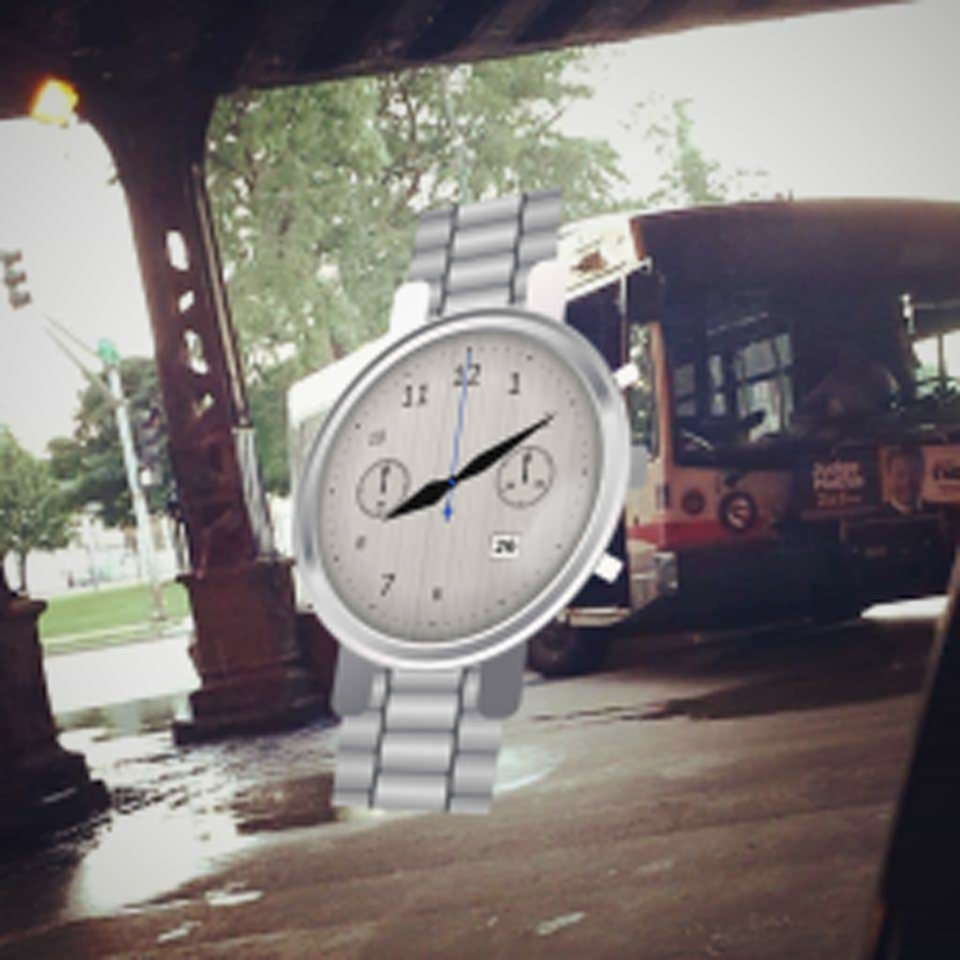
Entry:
8,10
